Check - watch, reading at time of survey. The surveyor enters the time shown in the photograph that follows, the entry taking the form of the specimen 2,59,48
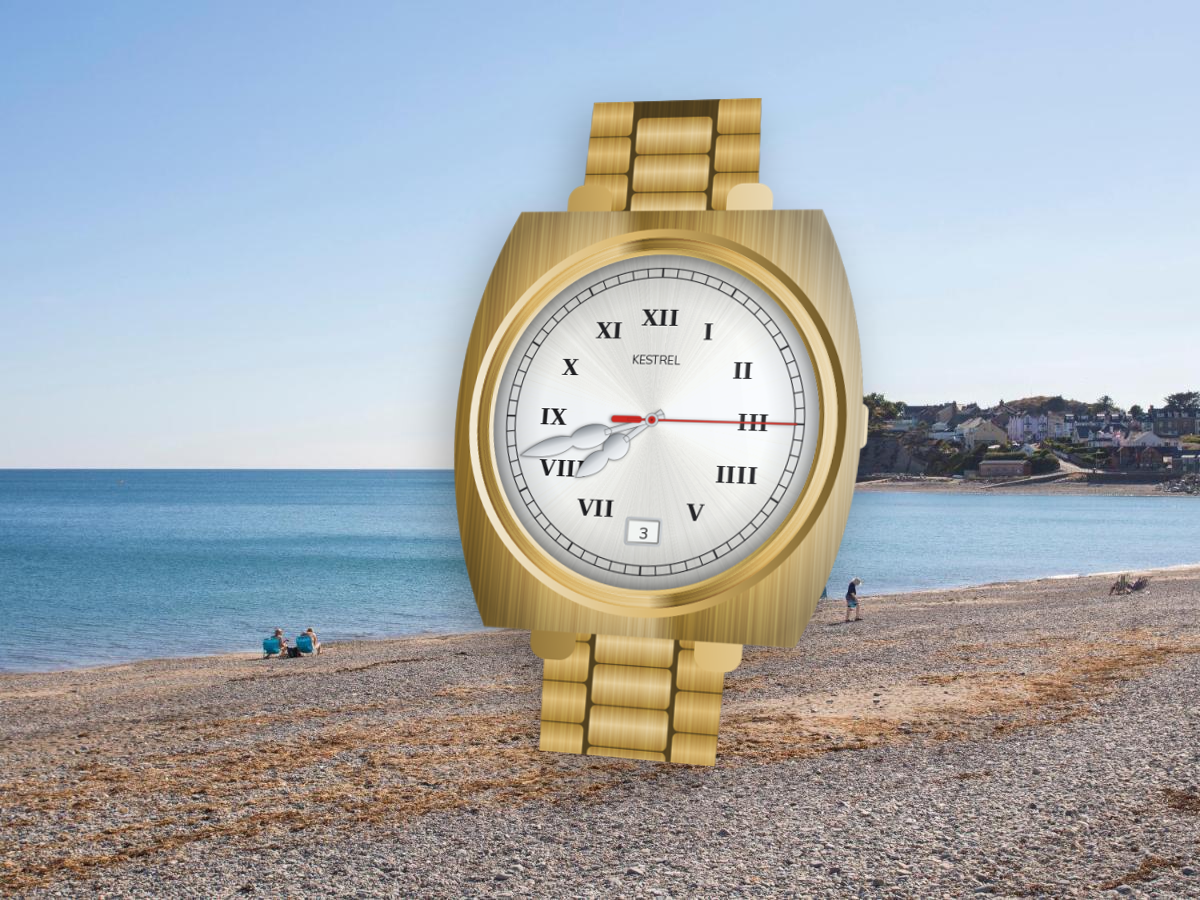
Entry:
7,42,15
